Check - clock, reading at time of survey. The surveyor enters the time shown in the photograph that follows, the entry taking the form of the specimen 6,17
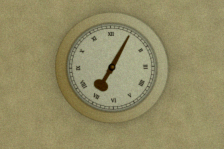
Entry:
7,05
